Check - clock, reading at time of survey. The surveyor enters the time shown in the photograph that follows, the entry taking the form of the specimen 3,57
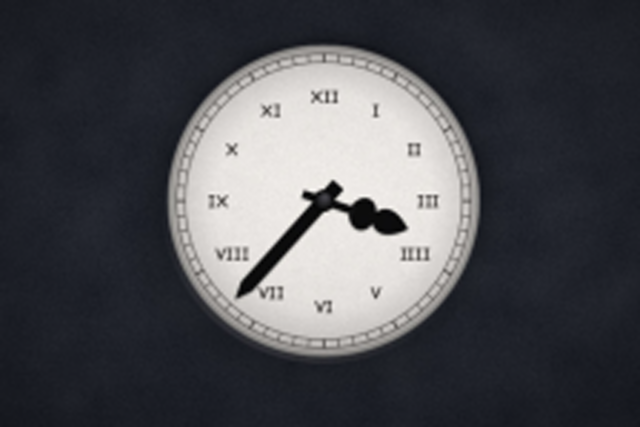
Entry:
3,37
